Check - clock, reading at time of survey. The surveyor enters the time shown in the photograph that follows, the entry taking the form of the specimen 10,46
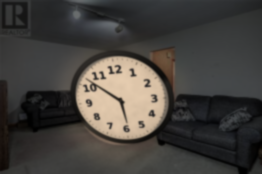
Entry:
5,52
